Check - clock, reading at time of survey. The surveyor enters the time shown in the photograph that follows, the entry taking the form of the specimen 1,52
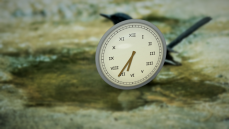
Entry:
6,36
